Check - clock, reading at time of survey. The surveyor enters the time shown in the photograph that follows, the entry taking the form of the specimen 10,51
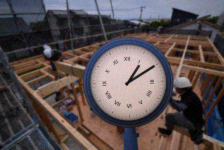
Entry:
1,10
